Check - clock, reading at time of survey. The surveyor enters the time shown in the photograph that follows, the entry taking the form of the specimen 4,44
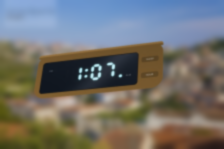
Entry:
1,07
